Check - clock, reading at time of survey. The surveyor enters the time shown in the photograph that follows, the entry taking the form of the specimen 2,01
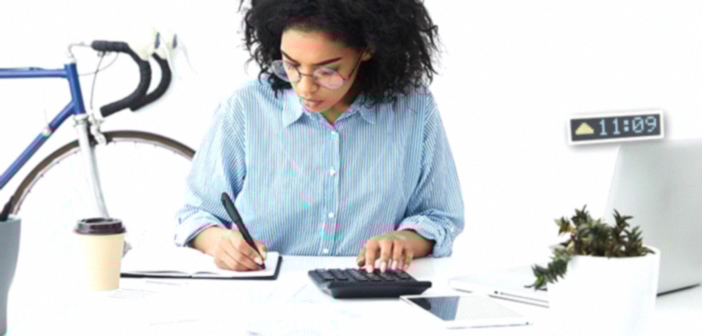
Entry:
11,09
